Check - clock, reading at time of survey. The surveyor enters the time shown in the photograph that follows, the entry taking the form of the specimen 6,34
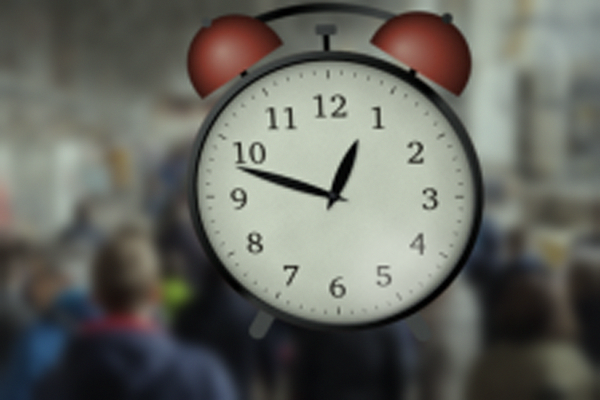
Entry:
12,48
